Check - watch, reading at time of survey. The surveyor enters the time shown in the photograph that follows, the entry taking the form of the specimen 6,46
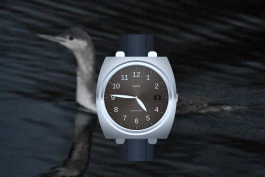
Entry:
4,46
